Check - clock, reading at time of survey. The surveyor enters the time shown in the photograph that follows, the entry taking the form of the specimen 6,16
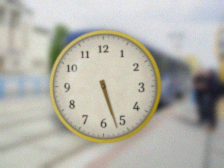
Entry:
5,27
